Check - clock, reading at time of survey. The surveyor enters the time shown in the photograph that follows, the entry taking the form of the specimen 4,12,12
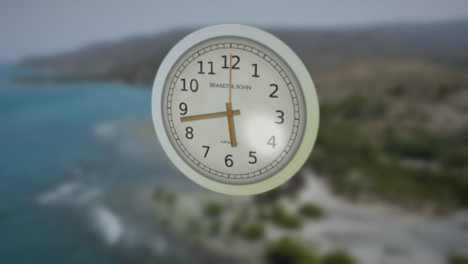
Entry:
5,43,00
